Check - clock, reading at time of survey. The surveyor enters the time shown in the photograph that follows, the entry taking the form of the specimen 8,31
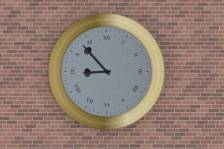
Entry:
8,53
